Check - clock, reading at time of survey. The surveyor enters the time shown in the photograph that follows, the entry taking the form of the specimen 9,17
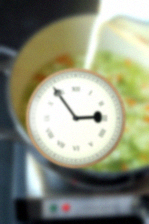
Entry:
2,54
